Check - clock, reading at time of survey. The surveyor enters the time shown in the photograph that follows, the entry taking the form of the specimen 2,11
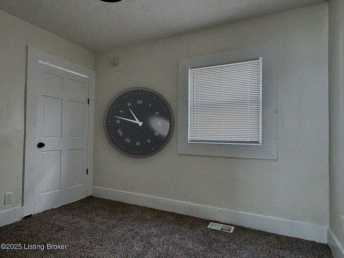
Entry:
10,47
